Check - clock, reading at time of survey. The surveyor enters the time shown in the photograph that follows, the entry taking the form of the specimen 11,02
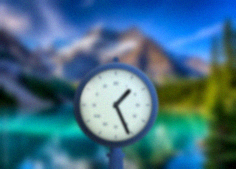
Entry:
1,26
